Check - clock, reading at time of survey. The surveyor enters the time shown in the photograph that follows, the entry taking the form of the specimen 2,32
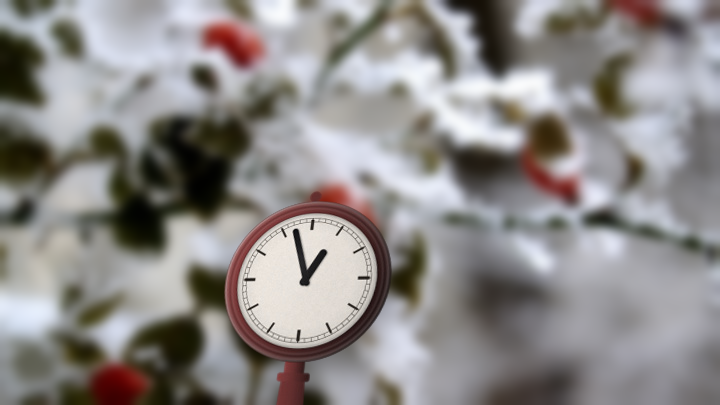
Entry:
12,57
